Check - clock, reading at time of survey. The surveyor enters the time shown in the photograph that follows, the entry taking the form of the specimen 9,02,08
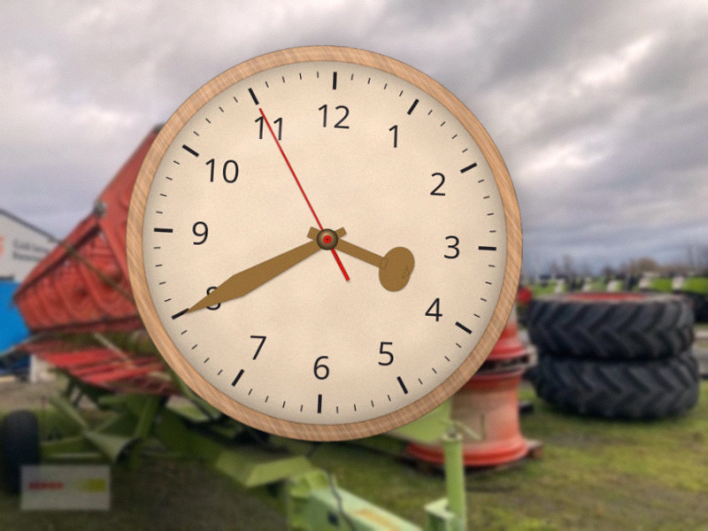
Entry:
3,39,55
